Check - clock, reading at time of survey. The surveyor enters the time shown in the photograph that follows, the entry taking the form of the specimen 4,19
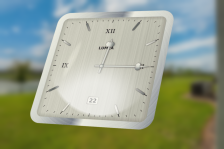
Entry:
12,15
